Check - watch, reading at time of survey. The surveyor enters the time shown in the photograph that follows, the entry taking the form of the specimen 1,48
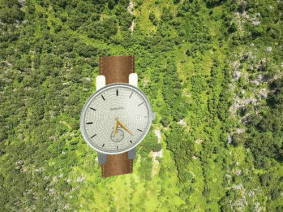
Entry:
6,23
